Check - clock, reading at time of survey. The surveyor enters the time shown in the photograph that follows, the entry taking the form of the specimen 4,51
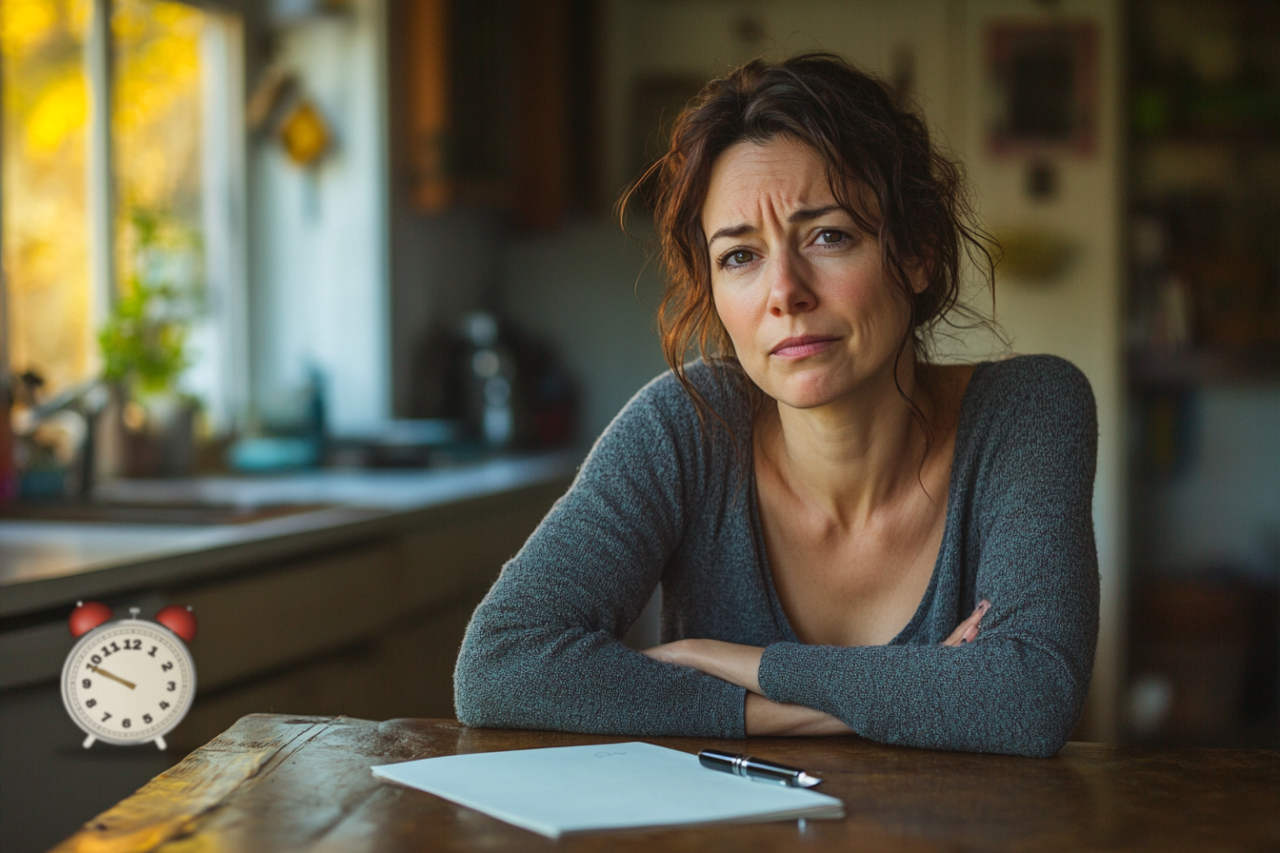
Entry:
9,49
